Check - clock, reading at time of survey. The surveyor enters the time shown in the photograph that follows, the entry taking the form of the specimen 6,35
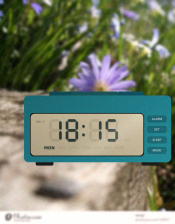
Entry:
18,15
